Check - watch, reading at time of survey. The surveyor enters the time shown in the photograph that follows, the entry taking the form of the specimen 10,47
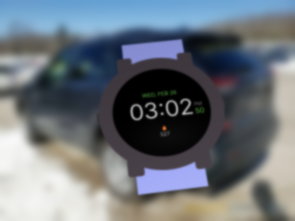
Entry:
3,02
